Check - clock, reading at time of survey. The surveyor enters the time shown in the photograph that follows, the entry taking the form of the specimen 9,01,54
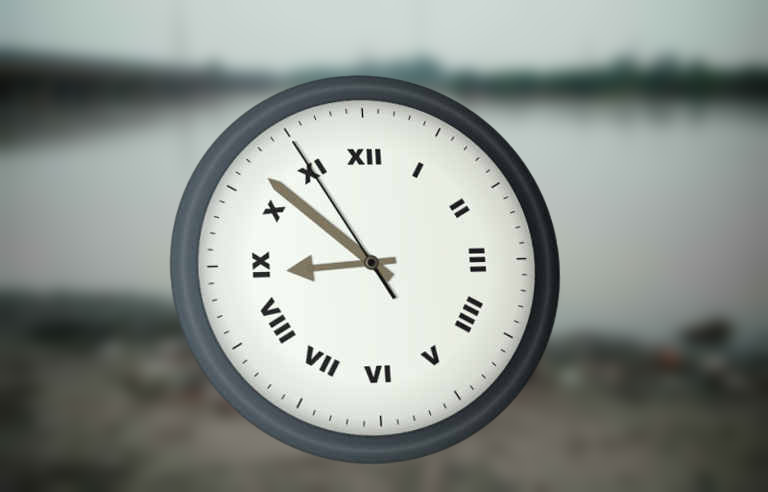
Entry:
8,51,55
